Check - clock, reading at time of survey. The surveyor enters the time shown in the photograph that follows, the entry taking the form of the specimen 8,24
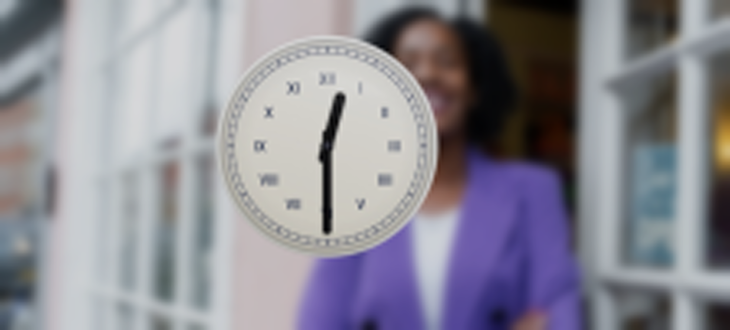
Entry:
12,30
